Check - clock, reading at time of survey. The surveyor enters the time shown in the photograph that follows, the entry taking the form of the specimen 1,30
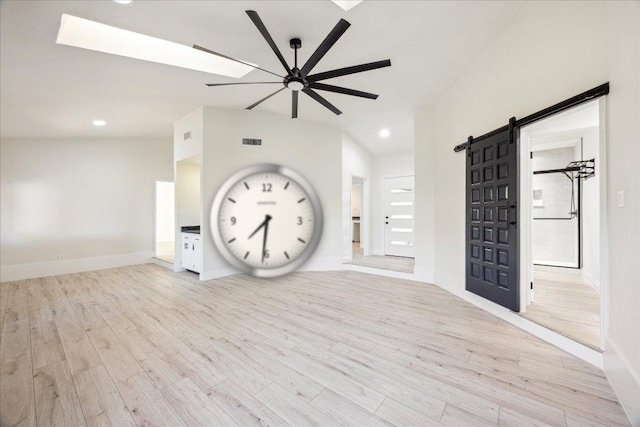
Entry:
7,31
